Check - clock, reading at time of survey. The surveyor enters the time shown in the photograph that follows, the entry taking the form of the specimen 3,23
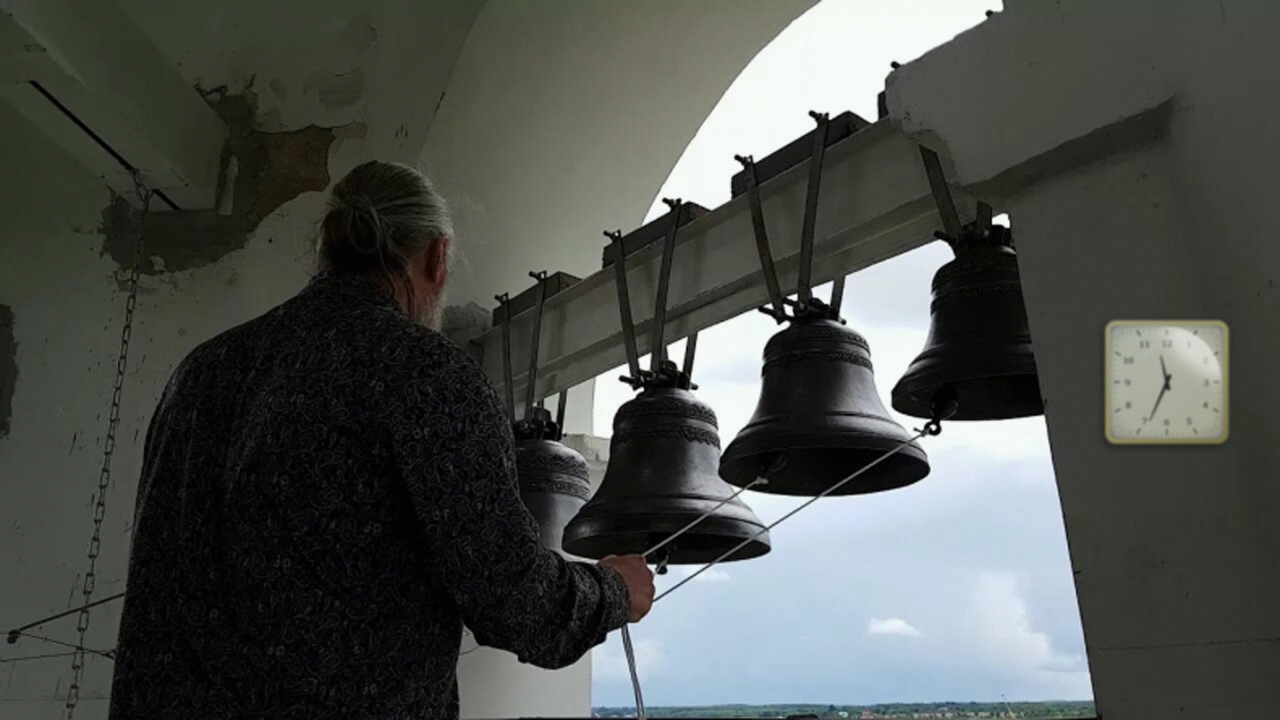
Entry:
11,34
